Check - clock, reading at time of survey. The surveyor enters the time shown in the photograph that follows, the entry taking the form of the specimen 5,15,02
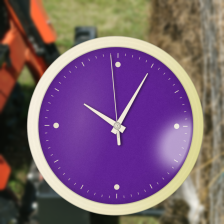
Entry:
10,04,59
